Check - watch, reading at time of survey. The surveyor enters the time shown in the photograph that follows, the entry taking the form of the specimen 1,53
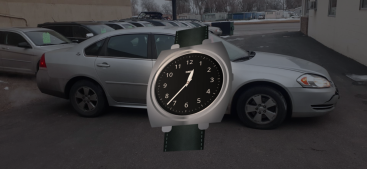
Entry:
12,37
